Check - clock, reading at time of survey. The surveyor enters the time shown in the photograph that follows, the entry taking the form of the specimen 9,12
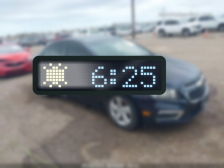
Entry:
6,25
